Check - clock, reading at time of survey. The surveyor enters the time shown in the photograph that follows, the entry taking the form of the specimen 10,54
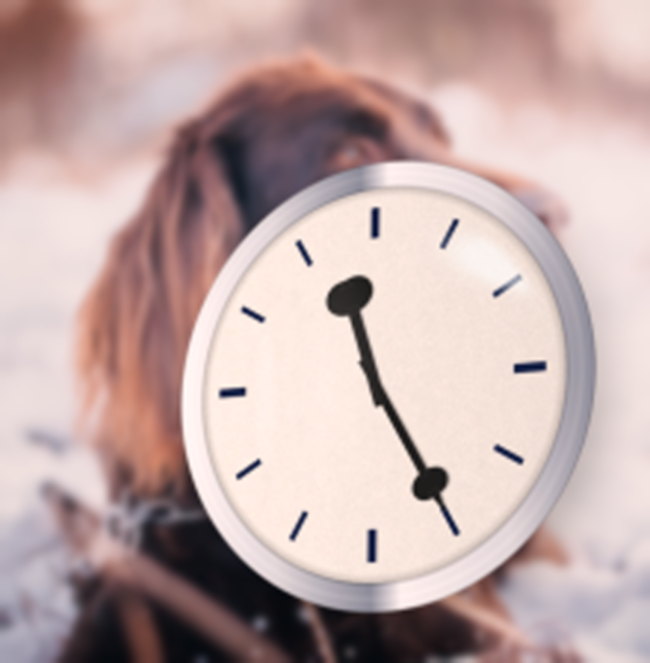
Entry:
11,25
